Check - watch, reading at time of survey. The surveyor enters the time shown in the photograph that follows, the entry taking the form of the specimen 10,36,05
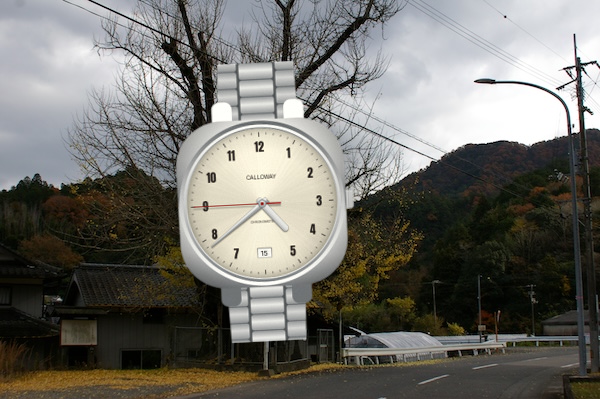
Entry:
4,38,45
